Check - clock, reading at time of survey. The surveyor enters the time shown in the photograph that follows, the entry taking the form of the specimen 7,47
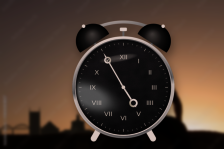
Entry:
4,55
